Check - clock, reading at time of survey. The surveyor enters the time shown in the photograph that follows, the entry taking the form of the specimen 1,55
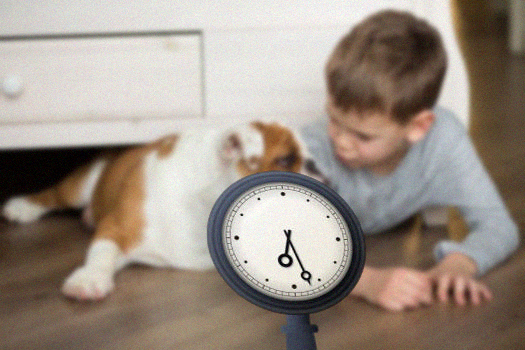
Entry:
6,27
